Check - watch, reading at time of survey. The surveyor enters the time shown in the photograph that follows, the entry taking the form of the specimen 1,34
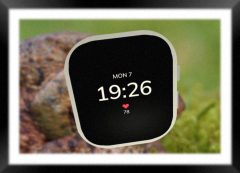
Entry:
19,26
